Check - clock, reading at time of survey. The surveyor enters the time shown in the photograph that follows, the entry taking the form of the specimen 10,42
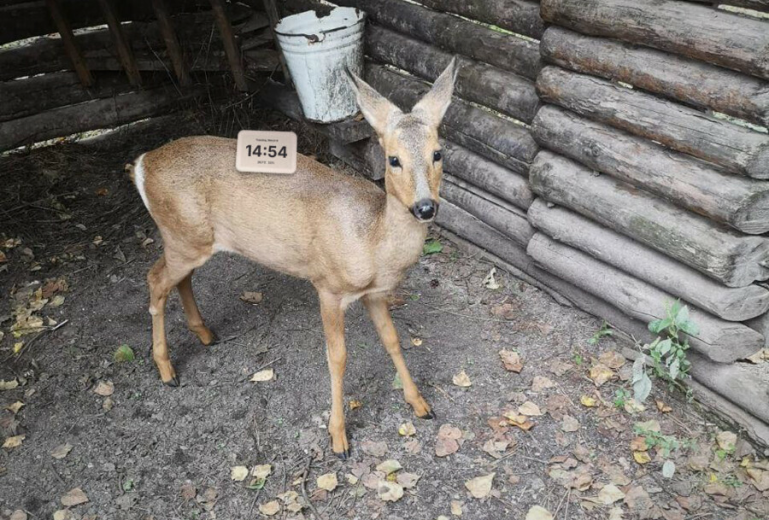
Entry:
14,54
